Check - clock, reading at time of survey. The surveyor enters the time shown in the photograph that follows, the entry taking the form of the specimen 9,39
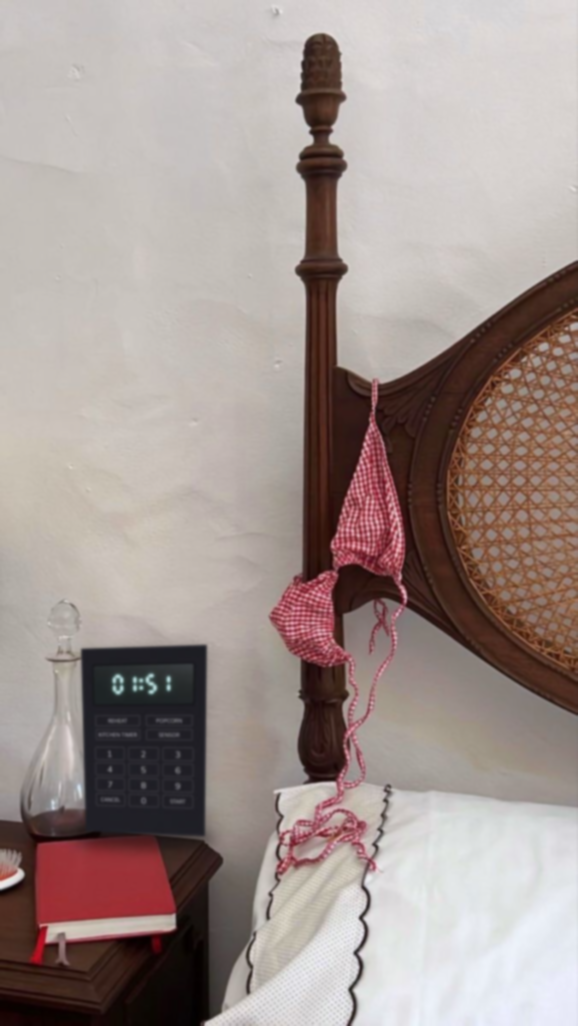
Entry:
1,51
